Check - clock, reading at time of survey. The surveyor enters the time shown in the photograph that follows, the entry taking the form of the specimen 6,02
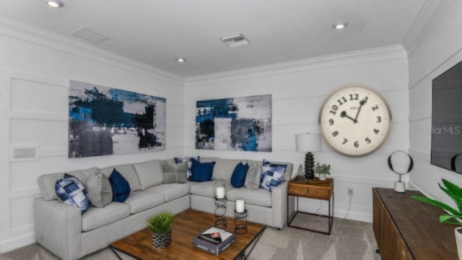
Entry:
10,04
